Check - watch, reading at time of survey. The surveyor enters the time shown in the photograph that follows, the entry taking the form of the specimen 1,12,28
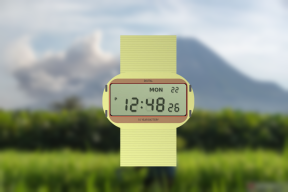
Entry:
12,48,26
